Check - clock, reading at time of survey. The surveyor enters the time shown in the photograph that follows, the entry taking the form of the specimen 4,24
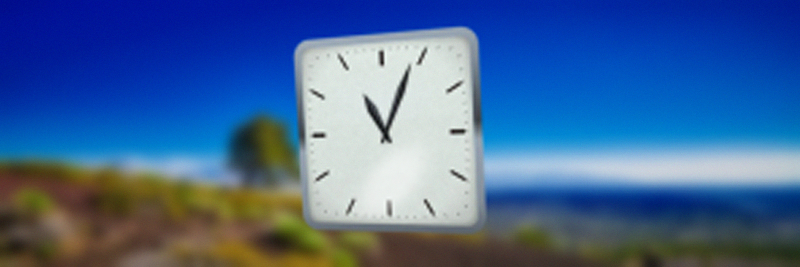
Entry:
11,04
